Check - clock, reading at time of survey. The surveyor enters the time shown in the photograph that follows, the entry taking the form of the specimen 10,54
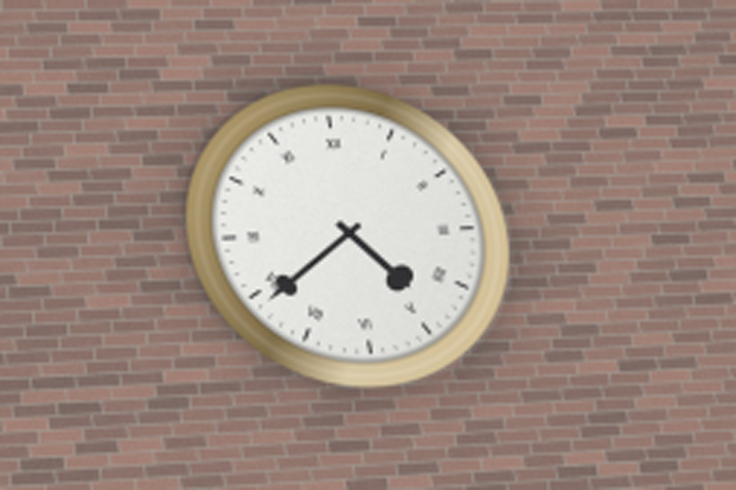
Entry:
4,39
